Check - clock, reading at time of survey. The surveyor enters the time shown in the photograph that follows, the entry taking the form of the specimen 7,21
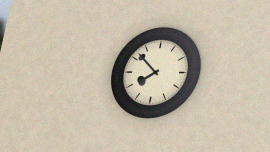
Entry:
7,52
